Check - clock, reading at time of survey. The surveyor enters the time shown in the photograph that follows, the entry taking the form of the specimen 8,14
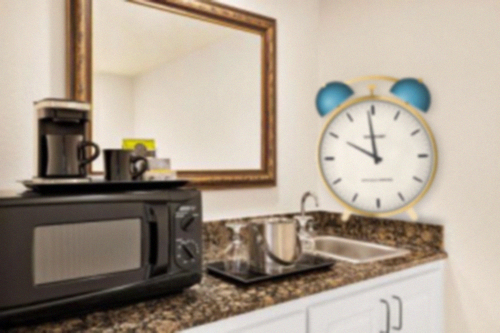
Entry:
9,59
